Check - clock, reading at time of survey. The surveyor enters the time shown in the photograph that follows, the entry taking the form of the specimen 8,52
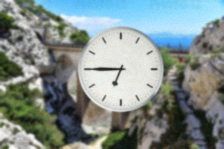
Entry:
6,45
